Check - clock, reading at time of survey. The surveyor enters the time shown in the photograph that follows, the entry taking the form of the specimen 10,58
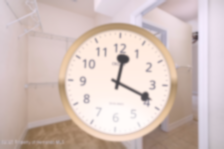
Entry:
12,19
